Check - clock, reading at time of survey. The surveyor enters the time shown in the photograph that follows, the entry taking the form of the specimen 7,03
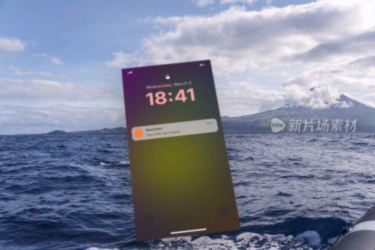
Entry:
18,41
